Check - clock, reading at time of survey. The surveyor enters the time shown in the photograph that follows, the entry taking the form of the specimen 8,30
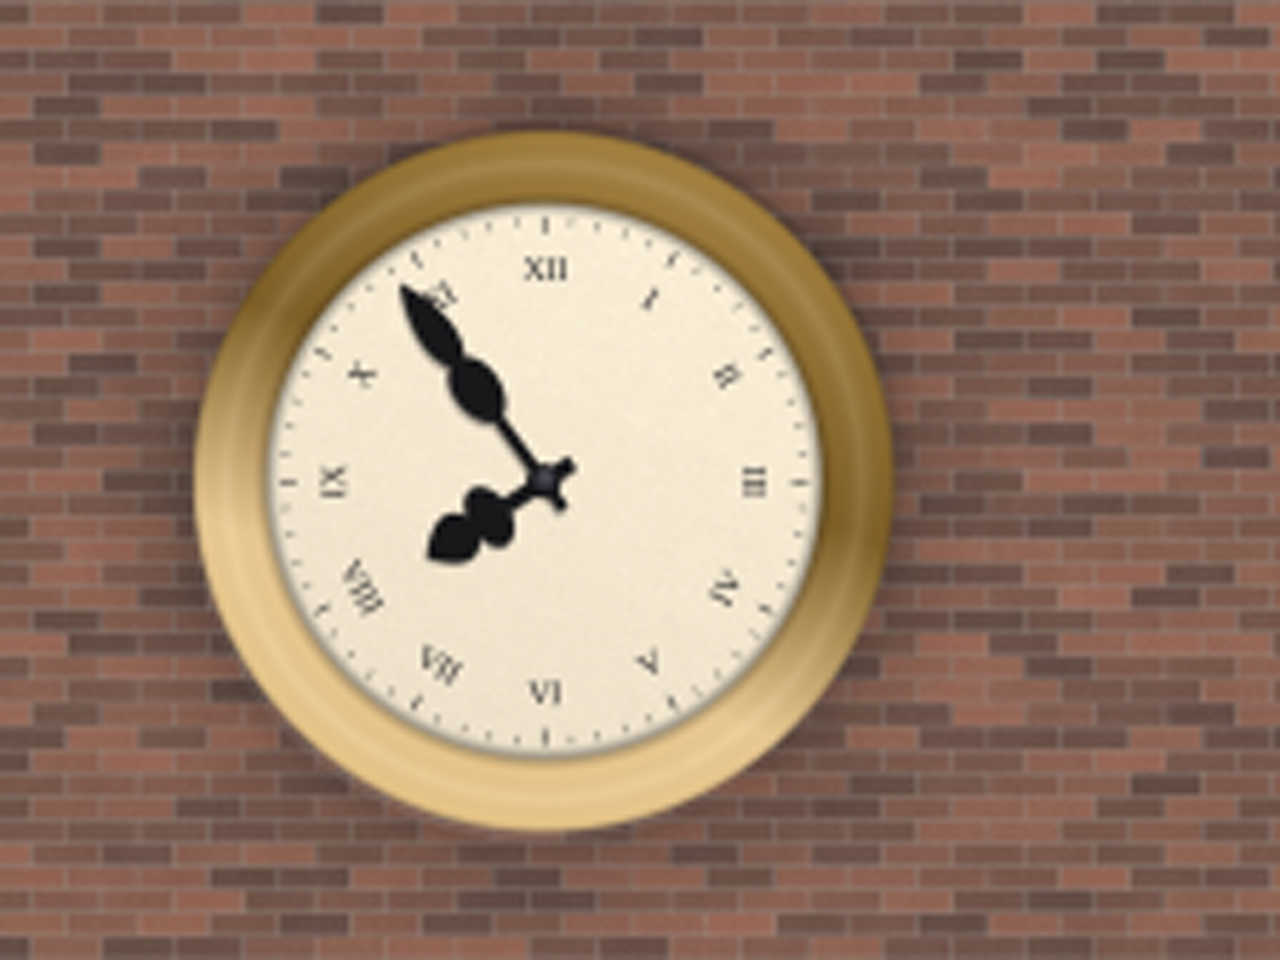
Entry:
7,54
